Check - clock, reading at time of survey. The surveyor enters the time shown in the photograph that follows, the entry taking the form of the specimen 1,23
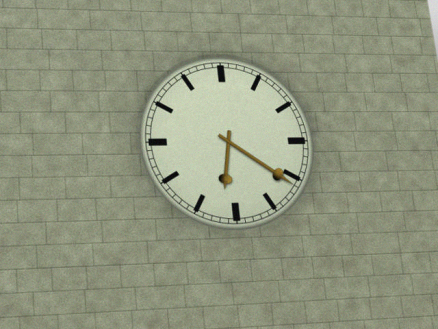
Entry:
6,21
